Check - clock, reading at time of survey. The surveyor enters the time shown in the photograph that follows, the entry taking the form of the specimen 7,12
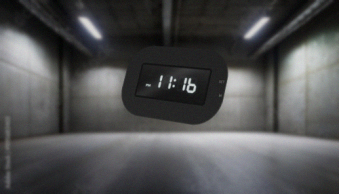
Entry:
11,16
